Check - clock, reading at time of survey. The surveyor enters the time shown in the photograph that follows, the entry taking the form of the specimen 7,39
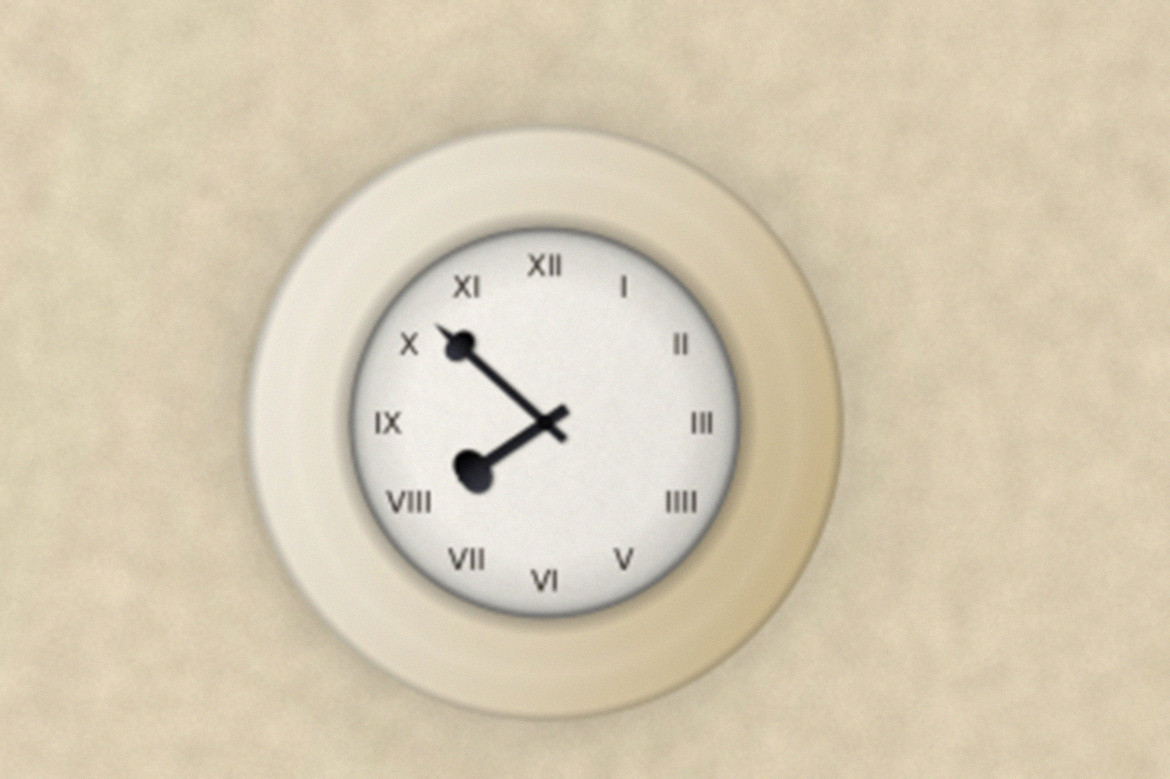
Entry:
7,52
